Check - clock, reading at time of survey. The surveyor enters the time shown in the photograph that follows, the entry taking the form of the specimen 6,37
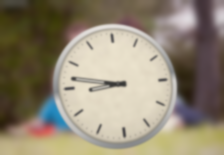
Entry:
8,47
